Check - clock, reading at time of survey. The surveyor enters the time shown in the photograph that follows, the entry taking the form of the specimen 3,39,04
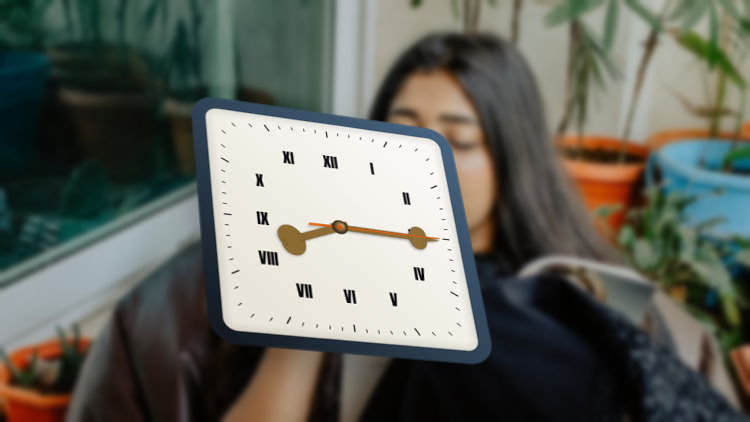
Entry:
8,15,15
